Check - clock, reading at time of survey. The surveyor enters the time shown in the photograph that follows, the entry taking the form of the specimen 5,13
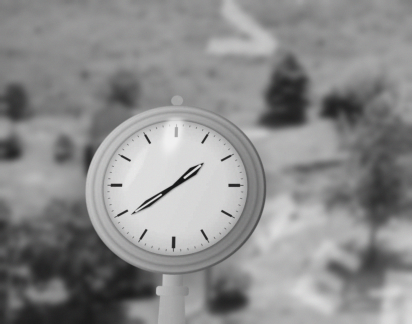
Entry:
1,39
